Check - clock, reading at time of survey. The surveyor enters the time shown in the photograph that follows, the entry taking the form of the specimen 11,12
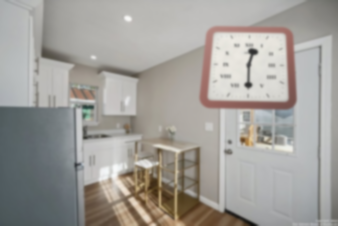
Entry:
12,30
